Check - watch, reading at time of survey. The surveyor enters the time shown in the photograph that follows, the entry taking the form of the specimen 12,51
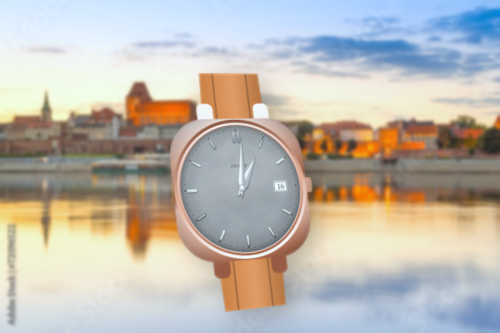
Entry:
1,01
